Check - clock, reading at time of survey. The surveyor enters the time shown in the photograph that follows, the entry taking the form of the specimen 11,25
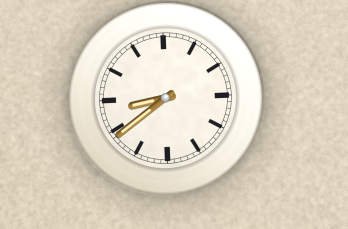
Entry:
8,39
